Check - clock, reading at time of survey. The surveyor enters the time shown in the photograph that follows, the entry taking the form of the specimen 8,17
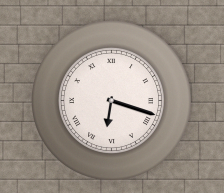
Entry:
6,18
